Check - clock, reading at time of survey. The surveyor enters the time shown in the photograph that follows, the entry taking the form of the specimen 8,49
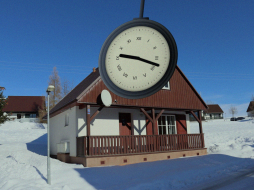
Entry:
9,18
